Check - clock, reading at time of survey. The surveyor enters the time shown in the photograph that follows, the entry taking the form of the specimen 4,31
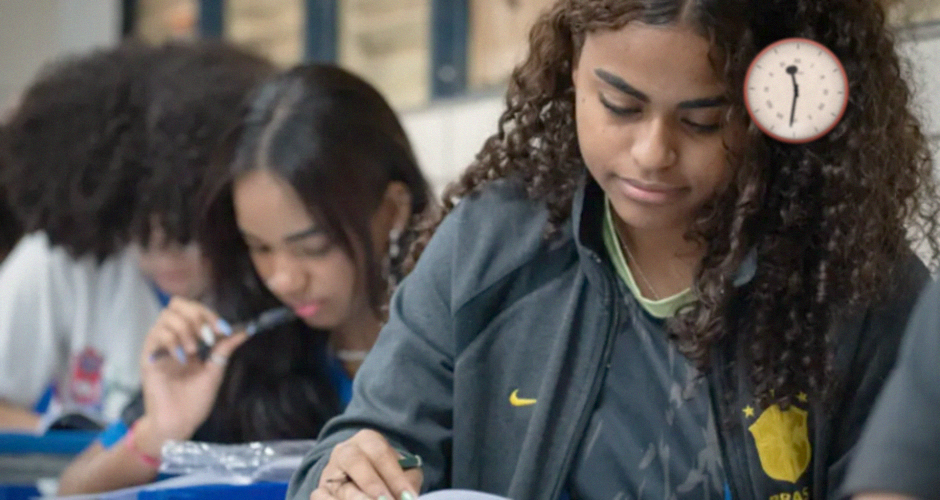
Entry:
11,31
